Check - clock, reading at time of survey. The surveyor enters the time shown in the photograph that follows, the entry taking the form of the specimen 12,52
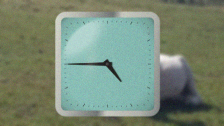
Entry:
4,45
